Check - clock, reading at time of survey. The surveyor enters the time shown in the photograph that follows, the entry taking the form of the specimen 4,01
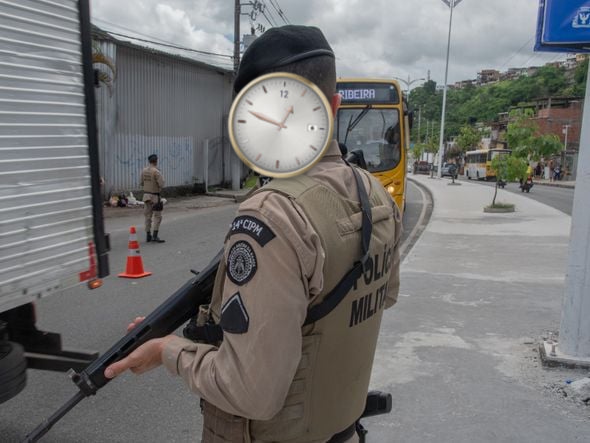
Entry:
12,48
